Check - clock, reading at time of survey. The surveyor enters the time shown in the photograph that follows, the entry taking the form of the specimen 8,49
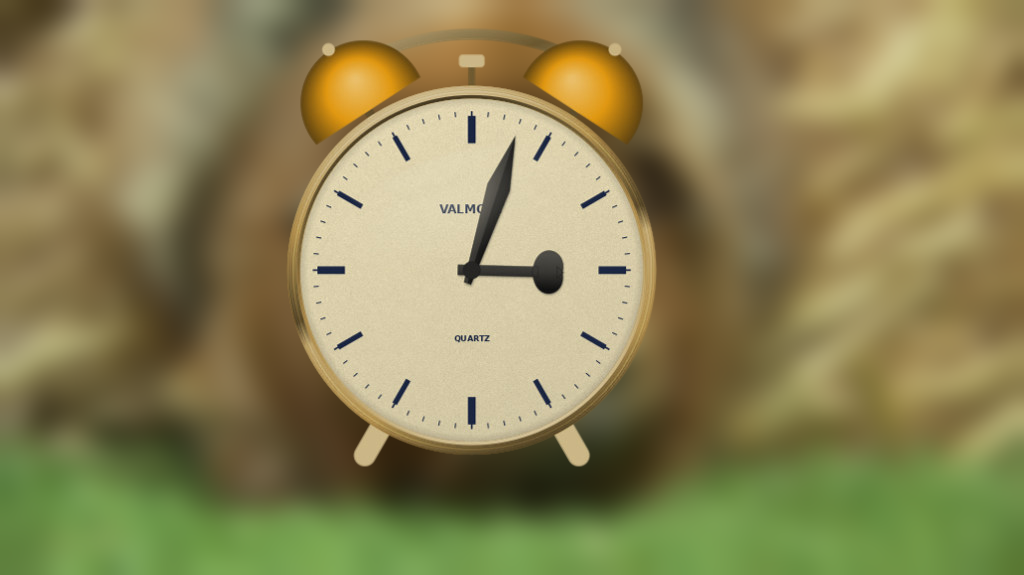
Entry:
3,03
